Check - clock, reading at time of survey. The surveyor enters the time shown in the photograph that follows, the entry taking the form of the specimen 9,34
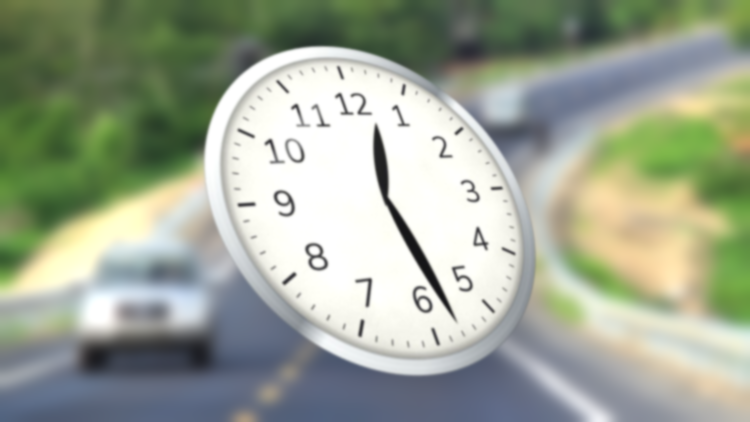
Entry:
12,28
